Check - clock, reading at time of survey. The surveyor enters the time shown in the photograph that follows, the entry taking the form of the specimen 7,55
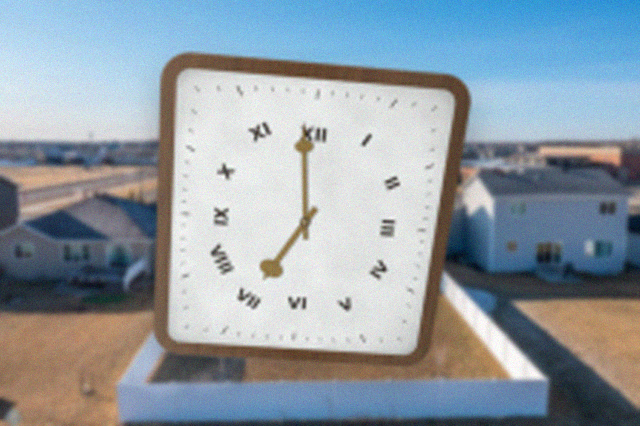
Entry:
6,59
